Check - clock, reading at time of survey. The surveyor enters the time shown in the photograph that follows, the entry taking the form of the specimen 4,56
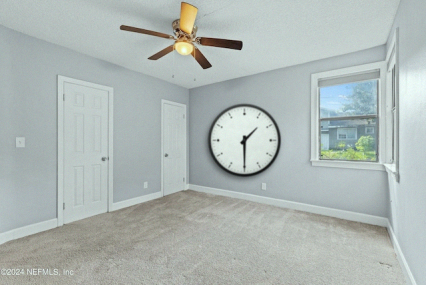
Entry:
1,30
